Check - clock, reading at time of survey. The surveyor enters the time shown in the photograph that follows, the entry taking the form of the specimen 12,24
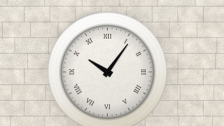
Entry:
10,06
